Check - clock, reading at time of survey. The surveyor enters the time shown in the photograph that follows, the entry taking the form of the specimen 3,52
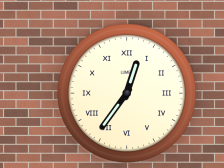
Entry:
12,36
